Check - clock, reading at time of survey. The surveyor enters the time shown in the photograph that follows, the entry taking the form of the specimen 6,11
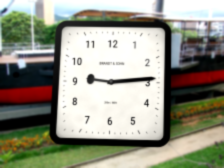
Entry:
9,14
